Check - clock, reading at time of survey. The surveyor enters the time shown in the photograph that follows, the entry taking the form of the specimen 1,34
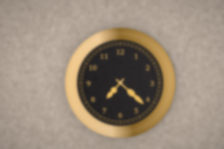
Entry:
7,22
